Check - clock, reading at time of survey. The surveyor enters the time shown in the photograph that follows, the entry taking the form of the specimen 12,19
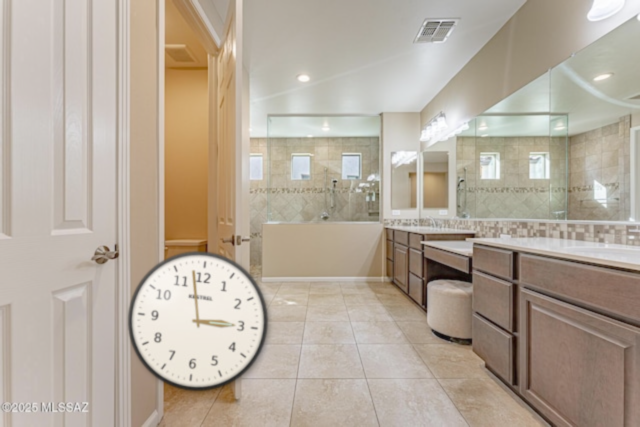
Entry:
2,58
